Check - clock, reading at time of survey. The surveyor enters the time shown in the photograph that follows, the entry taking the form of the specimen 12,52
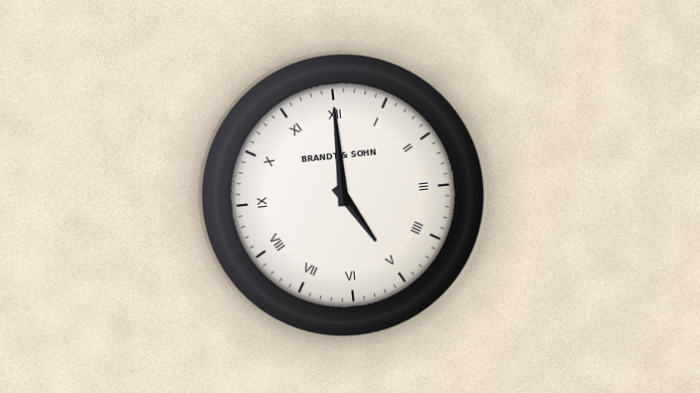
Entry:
5,00
